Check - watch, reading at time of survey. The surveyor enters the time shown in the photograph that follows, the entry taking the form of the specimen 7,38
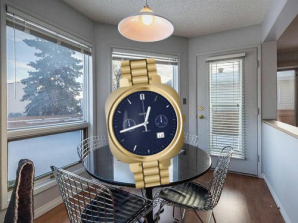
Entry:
12,43
